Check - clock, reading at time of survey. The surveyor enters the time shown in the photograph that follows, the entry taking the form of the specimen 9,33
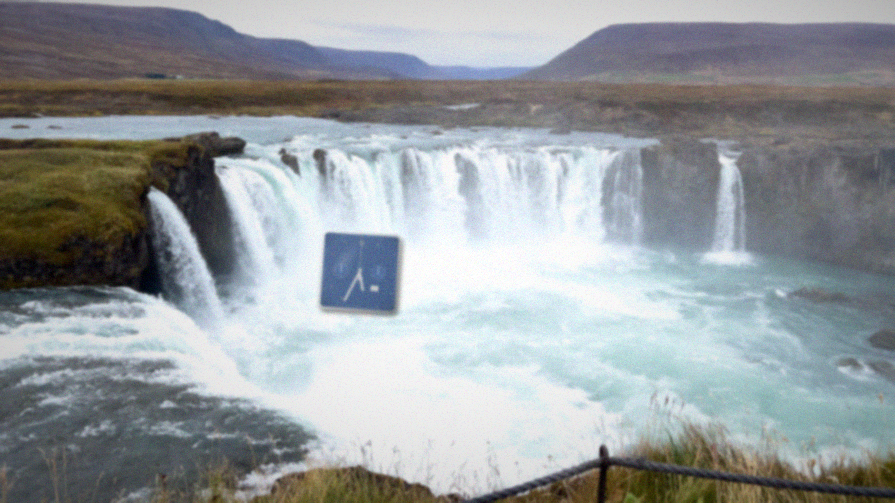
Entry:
5,34
